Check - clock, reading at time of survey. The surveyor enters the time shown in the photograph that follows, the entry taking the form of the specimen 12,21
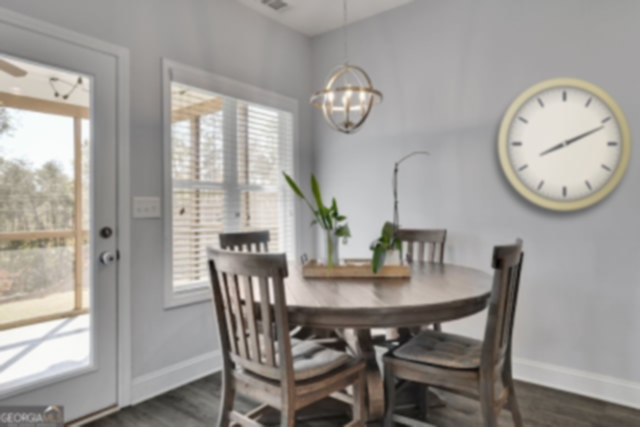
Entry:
8,11
